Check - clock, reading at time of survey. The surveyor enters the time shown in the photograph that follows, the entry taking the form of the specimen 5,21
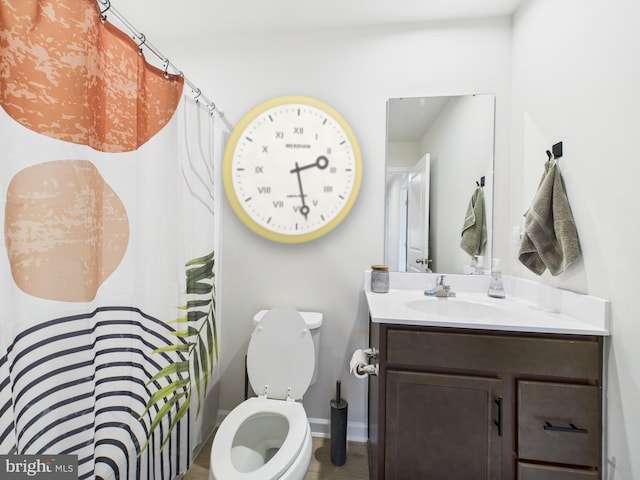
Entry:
2,28
